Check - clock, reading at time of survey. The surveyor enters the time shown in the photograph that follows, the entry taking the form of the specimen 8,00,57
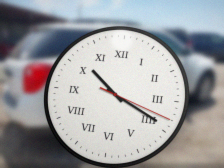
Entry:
10,19,18
